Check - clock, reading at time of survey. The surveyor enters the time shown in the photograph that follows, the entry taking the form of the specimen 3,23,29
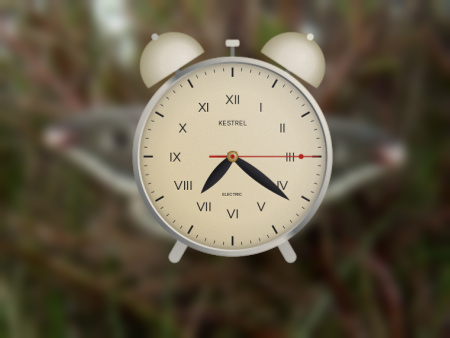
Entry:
7,21,15
